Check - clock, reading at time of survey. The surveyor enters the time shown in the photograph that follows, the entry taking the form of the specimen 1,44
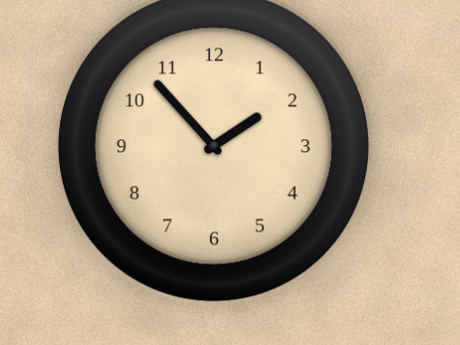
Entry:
1,53
